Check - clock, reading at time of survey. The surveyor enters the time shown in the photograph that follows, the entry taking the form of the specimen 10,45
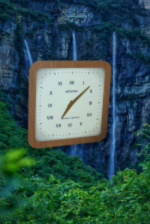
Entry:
7,08
